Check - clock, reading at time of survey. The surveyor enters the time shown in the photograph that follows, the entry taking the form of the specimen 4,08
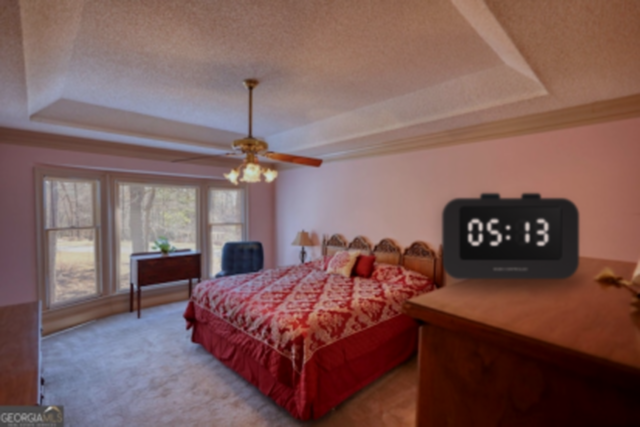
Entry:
5,13
